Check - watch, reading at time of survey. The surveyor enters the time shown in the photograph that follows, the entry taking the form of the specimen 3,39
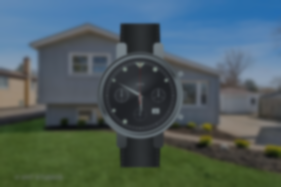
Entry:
5,50
